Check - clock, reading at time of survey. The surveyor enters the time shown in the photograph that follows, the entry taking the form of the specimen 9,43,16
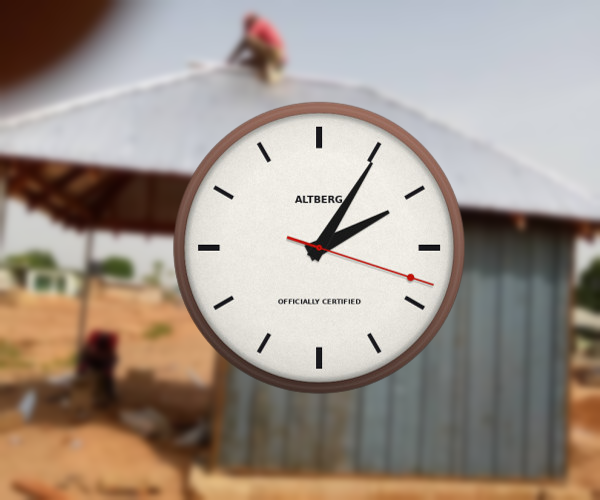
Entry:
2,05,18
